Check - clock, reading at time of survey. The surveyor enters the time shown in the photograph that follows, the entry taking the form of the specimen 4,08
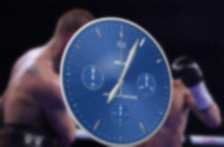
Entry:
7,04
